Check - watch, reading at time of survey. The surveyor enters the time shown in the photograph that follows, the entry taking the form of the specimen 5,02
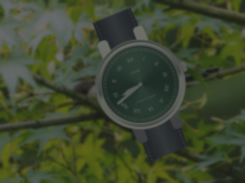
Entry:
8,42
